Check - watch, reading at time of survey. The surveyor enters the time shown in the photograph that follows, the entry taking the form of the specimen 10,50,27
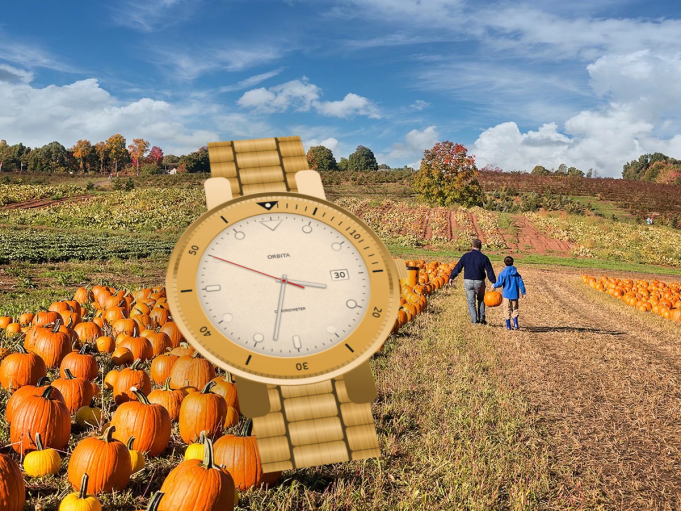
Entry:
3,32,50
